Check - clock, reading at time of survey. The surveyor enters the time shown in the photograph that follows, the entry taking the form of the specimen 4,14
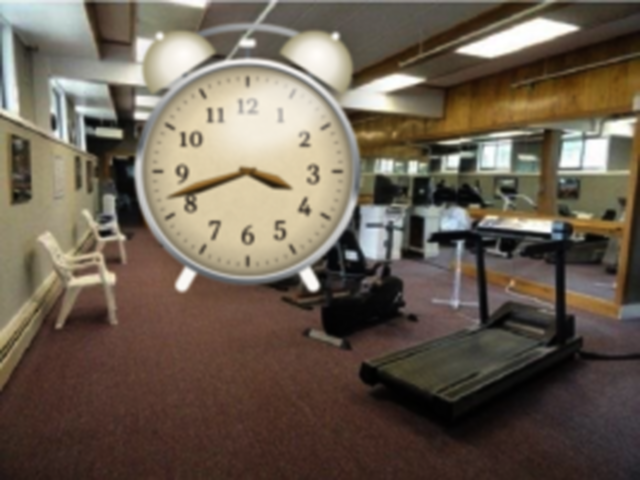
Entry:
3,42
